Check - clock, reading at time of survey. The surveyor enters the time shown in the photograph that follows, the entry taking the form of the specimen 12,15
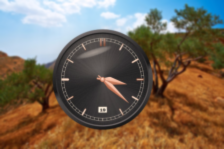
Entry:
3,22
